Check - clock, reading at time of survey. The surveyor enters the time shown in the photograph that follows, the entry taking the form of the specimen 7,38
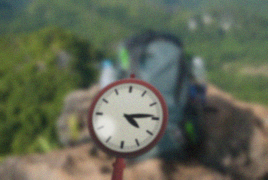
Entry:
4,14
